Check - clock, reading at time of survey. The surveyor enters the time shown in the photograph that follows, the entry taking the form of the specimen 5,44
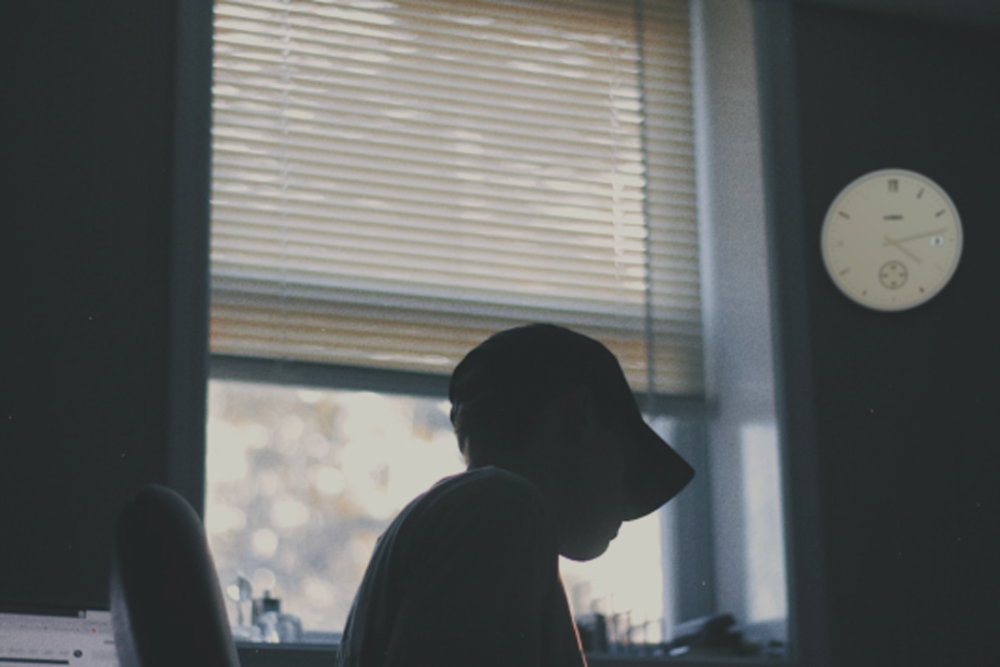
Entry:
4,13
